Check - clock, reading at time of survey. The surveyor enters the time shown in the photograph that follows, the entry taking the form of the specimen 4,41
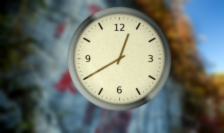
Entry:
12,40
